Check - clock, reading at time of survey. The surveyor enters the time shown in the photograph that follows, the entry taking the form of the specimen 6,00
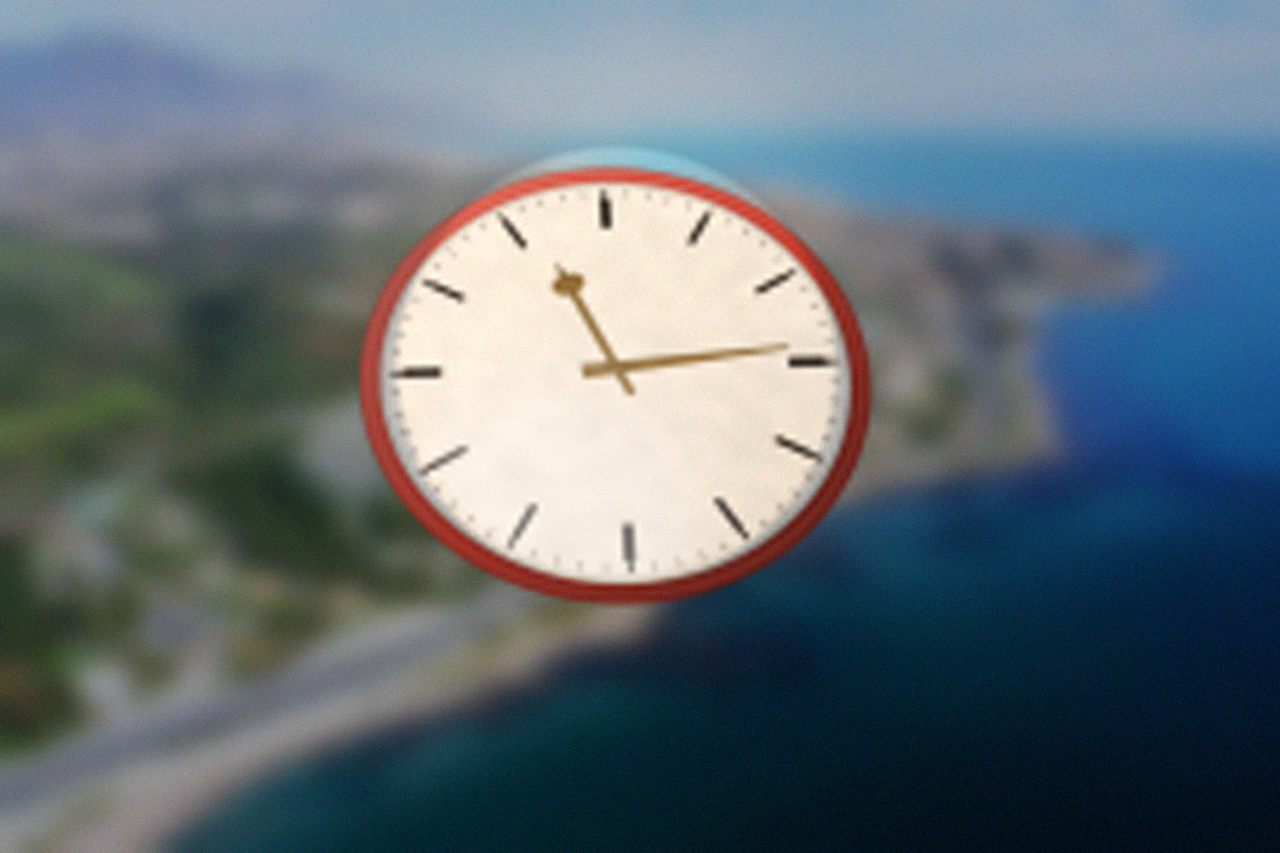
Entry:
11,14
